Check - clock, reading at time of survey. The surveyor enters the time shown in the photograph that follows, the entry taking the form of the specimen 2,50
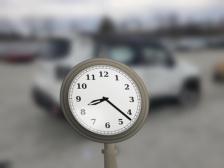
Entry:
8,22
